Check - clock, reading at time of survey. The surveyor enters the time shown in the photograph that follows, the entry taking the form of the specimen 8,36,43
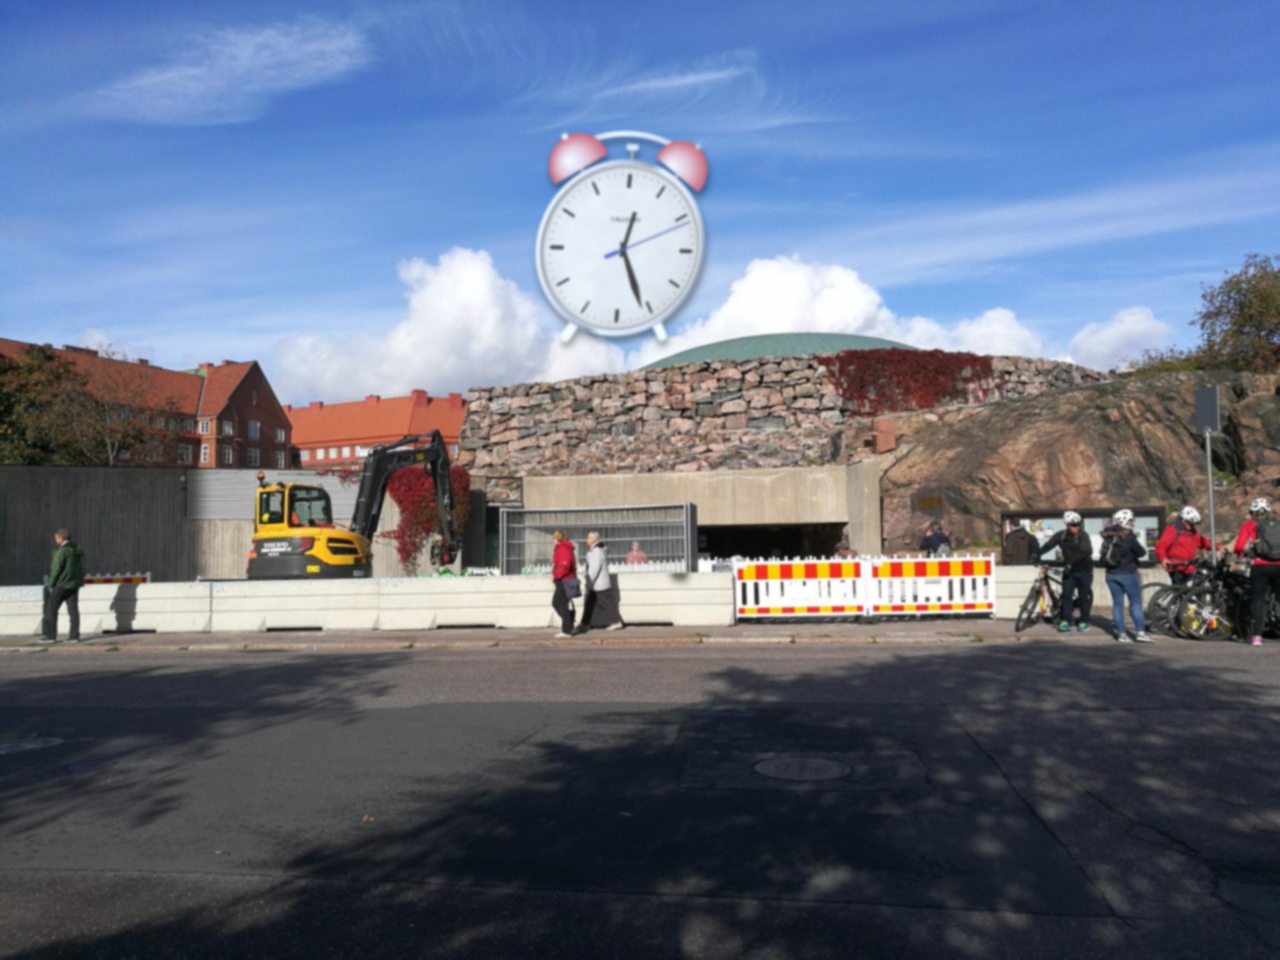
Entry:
12,26,11
